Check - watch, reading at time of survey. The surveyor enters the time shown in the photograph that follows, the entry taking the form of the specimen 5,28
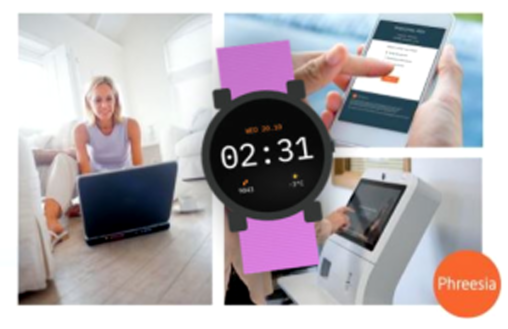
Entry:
2,31
